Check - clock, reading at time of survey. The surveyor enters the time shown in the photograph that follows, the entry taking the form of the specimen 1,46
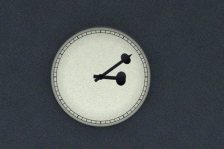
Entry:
3,09
